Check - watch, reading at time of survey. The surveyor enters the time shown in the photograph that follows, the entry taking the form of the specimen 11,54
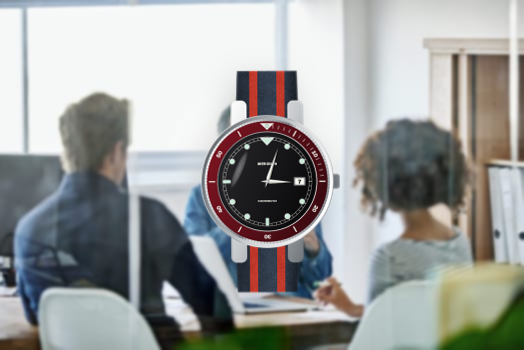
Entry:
3,03
